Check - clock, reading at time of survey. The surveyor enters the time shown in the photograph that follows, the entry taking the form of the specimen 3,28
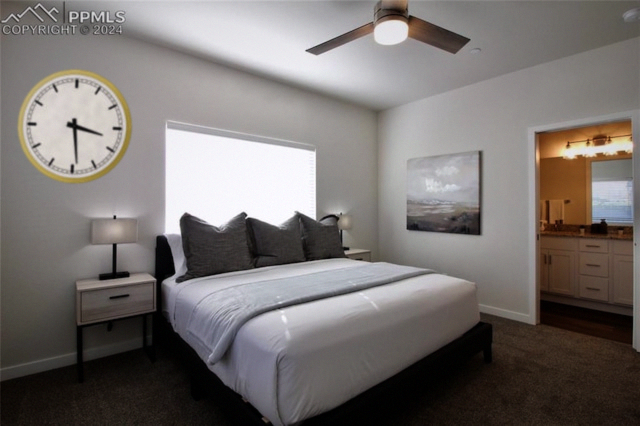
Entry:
3,29
